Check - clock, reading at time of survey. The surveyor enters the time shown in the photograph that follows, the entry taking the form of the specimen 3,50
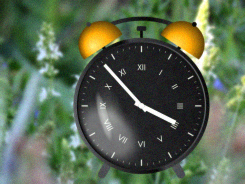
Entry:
3,53
